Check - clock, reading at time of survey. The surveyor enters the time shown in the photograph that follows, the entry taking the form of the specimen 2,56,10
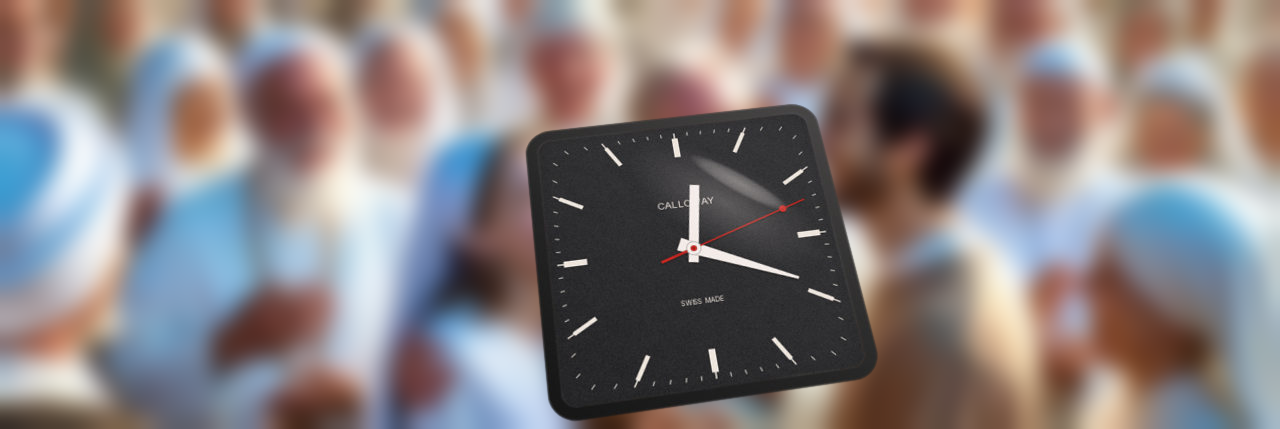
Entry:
12,19,12
